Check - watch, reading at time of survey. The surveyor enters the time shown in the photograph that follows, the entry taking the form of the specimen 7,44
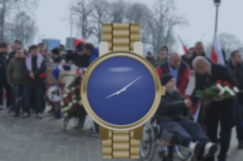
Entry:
8,09
